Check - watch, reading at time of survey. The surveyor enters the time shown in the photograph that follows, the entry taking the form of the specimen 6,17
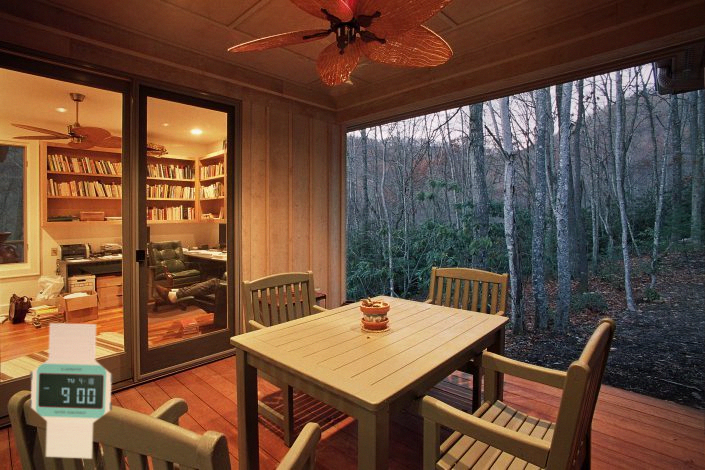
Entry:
9,00
